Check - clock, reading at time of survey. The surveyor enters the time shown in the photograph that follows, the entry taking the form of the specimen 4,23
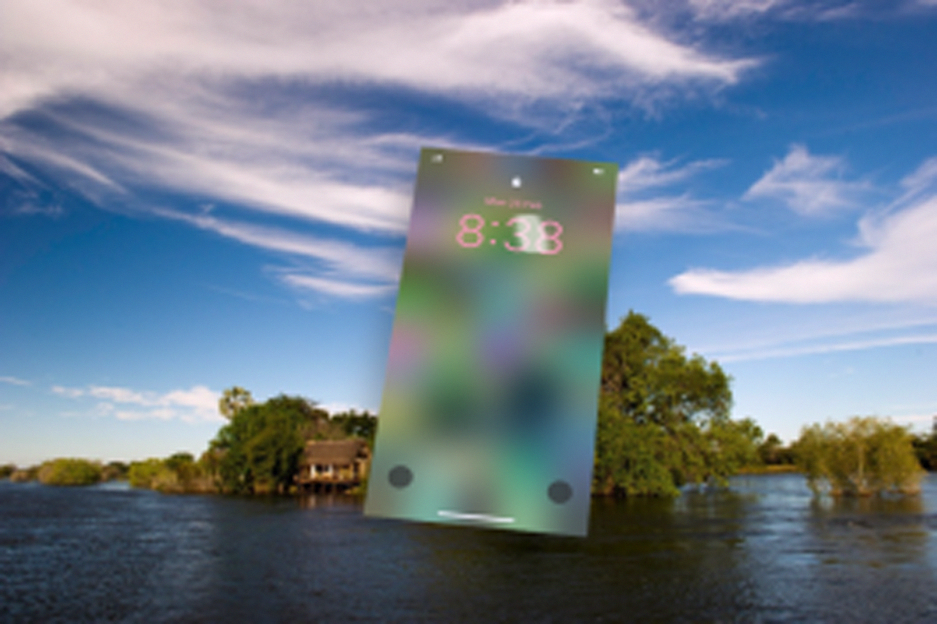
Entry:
8,38
